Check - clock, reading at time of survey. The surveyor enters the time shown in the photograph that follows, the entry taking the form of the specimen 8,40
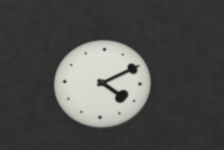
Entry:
4,10
